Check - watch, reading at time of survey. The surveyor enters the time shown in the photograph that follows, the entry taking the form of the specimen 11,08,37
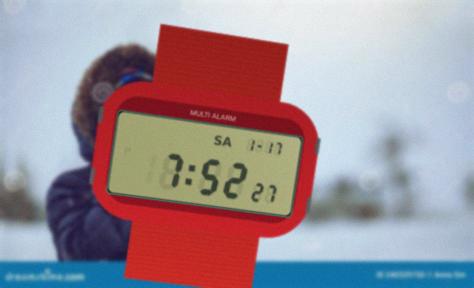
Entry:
7,52,27
